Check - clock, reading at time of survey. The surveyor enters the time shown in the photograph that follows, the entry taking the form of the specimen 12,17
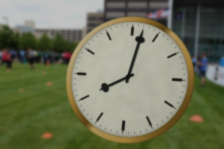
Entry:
8,02
